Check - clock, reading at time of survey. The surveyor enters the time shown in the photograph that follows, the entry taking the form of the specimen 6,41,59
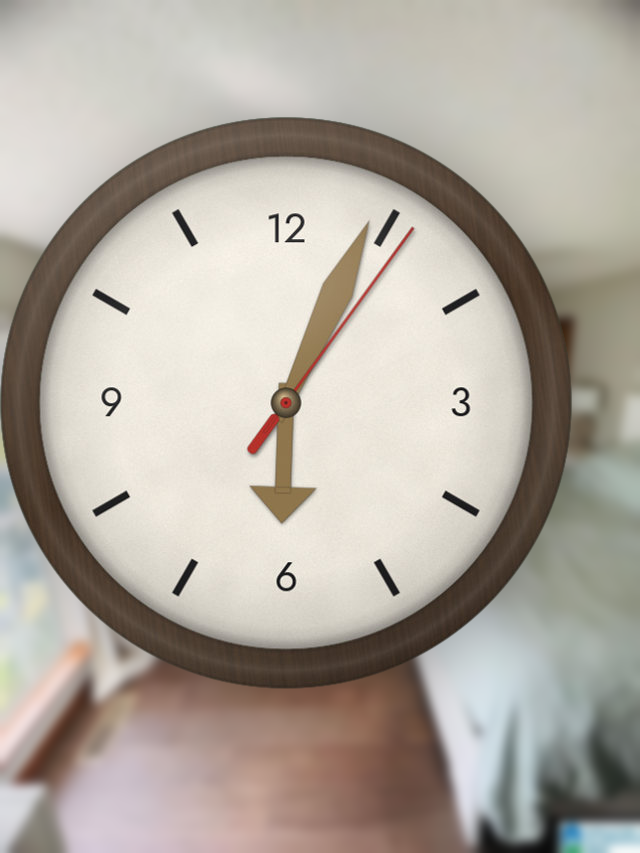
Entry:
6,04,06
